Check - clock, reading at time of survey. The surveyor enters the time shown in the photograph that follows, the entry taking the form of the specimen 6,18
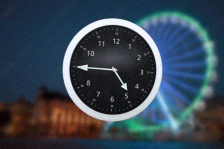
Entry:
4,45
